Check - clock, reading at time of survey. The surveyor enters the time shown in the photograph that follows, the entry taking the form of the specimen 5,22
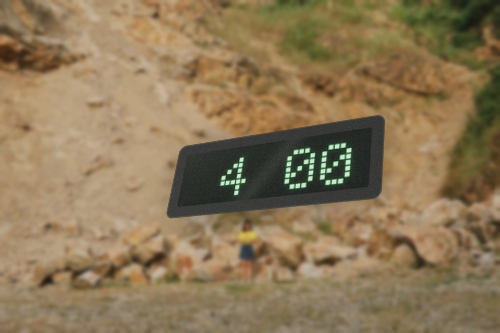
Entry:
4,00
